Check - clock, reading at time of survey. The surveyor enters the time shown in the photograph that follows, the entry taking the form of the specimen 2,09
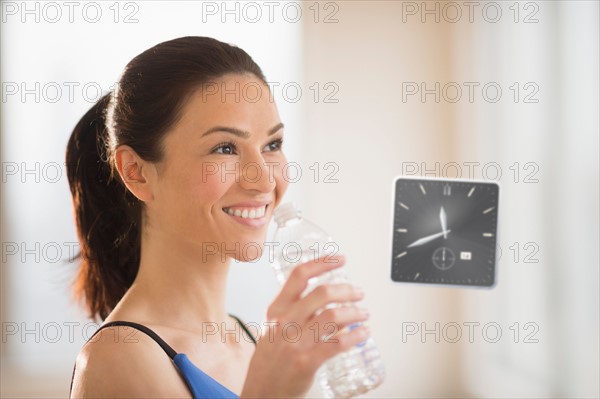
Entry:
11,41
